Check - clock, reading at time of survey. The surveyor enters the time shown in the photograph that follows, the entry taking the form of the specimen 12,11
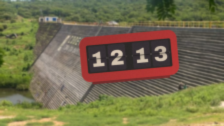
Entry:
12,13
